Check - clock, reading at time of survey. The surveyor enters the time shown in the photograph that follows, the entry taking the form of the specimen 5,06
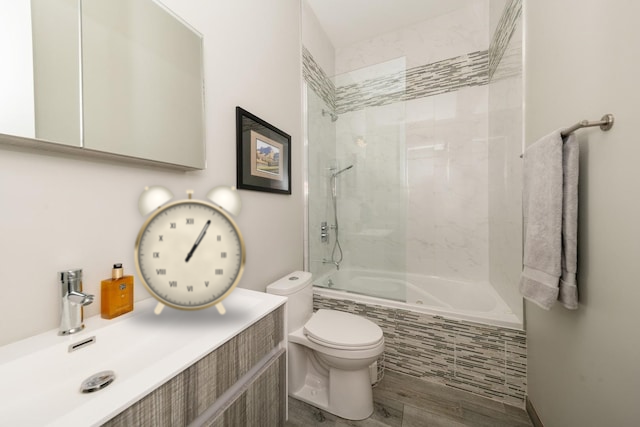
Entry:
1,05
